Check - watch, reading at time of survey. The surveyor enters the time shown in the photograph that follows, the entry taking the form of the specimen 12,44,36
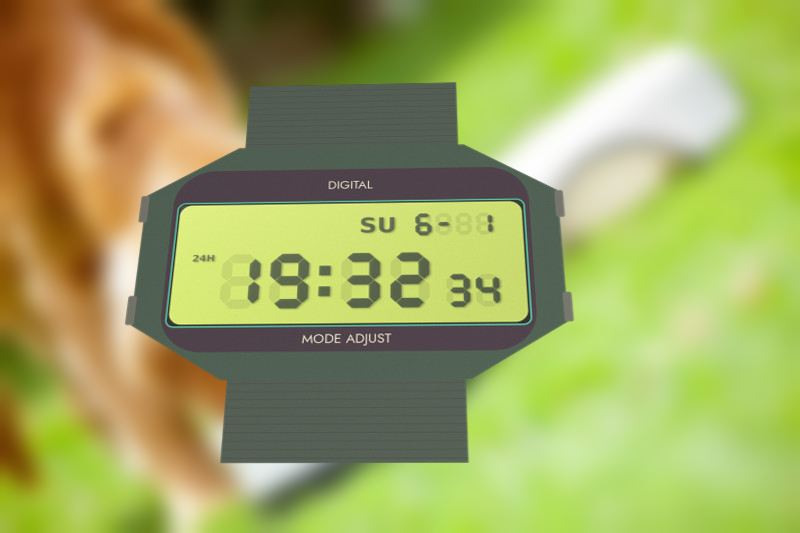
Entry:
19,32,34
